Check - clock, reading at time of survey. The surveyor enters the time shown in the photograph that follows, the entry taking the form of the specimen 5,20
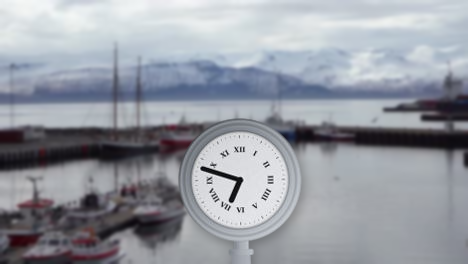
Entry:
6,48
